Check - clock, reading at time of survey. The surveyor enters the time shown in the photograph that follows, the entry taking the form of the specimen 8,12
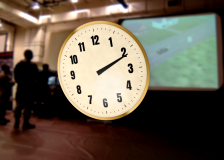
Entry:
2,11
